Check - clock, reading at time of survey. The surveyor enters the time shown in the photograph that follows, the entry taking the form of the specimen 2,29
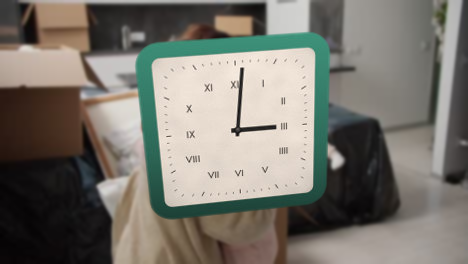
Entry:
3,01
